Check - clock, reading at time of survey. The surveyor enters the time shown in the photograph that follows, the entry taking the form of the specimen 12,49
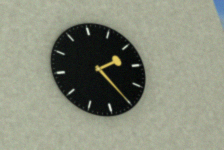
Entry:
2,25
